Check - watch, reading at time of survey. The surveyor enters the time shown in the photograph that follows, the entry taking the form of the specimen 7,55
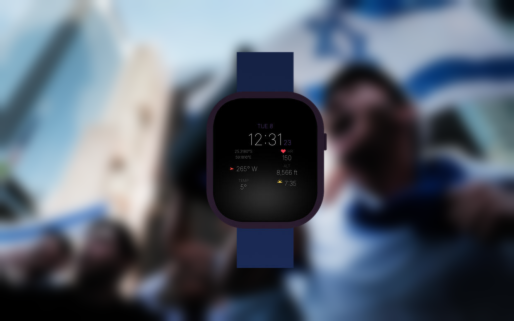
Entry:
12,31
